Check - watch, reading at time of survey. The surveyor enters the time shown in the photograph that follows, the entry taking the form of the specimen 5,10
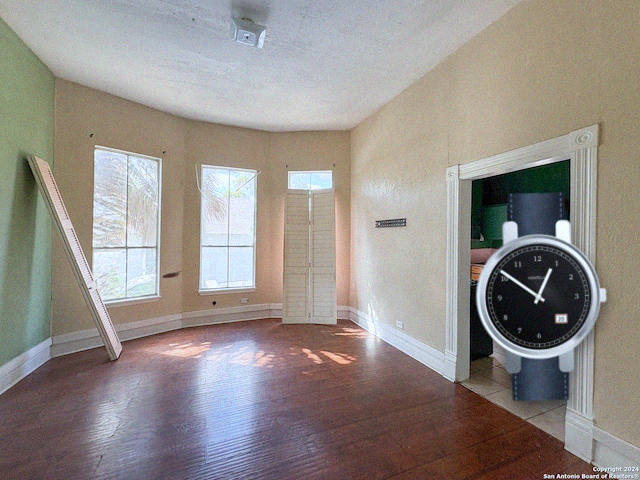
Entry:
12,51
